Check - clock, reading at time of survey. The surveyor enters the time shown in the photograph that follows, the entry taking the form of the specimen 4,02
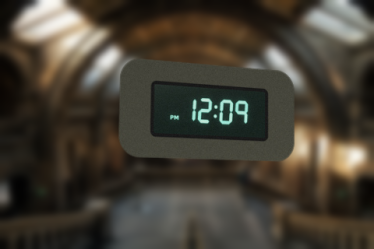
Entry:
12,09
